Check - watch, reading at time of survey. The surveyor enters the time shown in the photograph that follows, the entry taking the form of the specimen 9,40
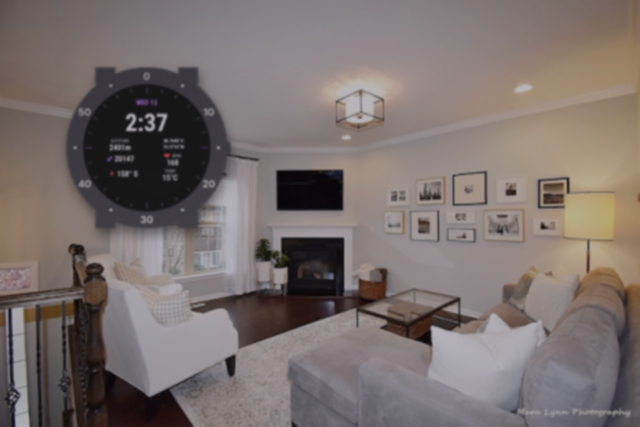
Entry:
2,37
